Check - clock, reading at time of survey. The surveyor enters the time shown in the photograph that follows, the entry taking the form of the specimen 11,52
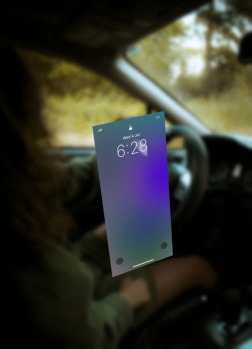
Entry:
6,28
